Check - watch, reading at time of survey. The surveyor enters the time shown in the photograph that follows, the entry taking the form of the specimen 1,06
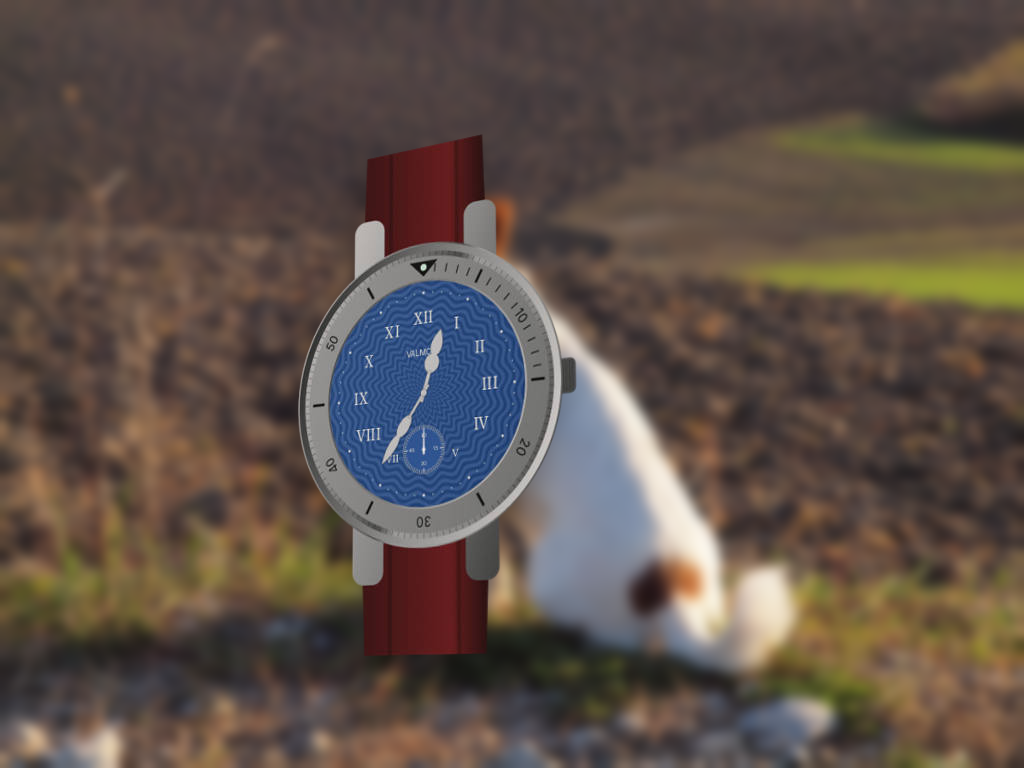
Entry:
12,36
